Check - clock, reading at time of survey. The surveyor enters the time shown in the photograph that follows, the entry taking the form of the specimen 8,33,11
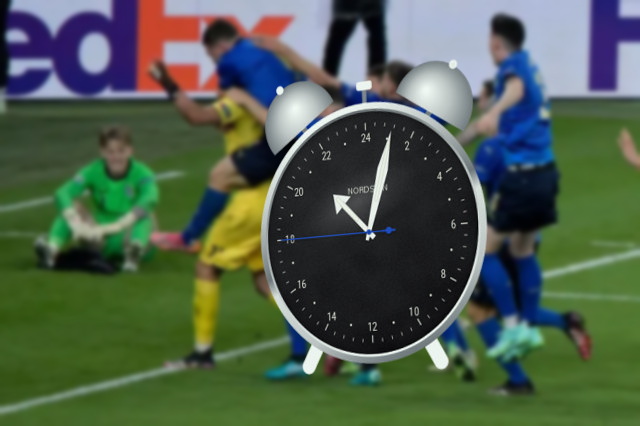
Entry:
21,02,45
